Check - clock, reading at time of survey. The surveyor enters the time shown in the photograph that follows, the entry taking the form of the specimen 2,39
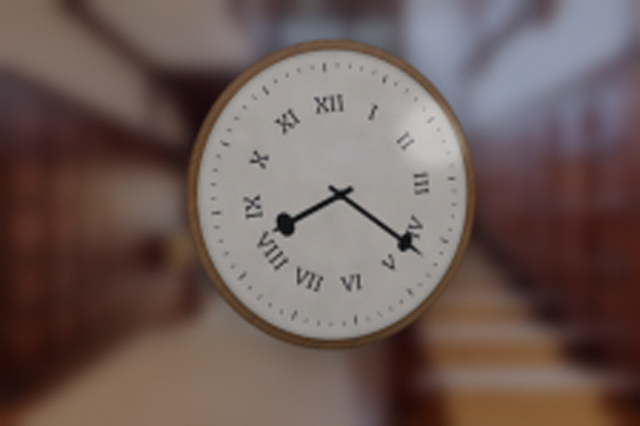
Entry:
8,22
